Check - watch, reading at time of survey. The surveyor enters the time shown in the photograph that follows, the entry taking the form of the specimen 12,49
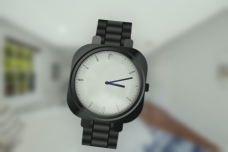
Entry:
3,12
